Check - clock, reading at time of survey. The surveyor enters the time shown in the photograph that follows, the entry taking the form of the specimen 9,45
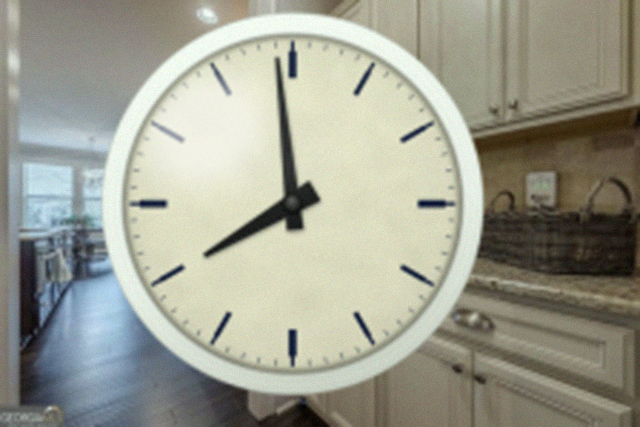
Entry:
7,59
